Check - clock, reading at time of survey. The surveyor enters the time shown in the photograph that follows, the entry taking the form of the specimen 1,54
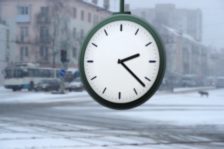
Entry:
2,22
